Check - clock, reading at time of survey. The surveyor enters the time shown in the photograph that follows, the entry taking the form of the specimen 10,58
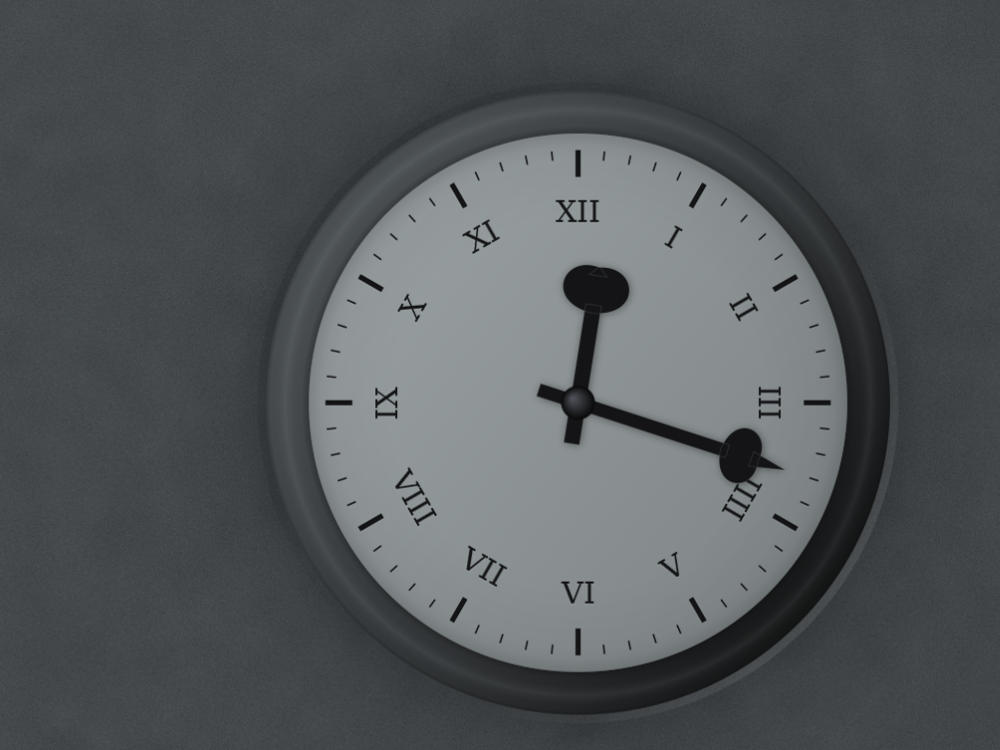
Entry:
12,18
